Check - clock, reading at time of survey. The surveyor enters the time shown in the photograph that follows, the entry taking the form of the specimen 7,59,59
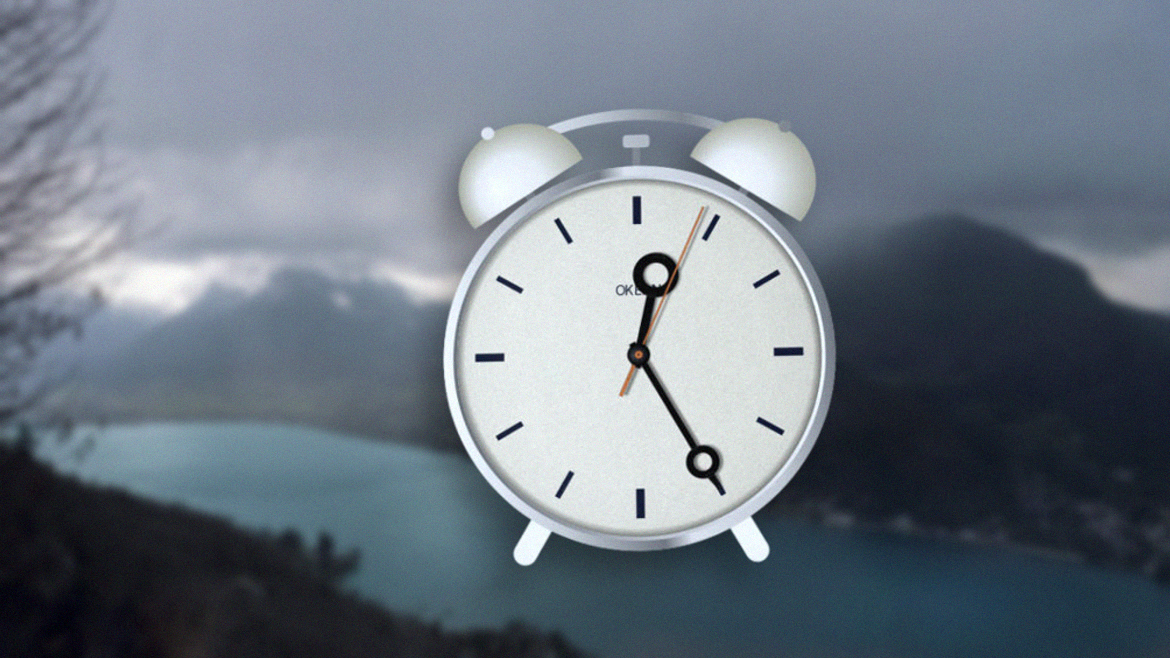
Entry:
12,25,04
